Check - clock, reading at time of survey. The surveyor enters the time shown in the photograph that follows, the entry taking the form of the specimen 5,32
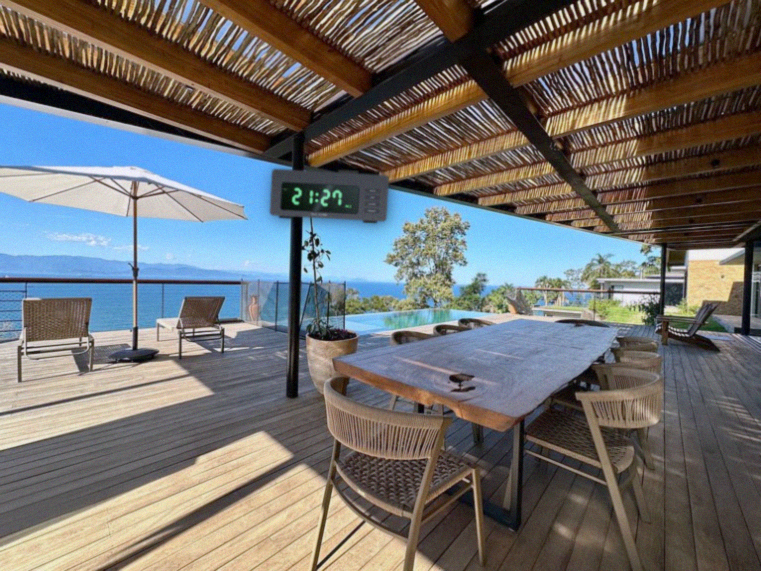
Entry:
21,27
